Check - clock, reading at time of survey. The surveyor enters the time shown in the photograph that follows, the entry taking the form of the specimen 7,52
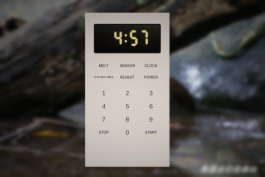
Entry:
4,57
